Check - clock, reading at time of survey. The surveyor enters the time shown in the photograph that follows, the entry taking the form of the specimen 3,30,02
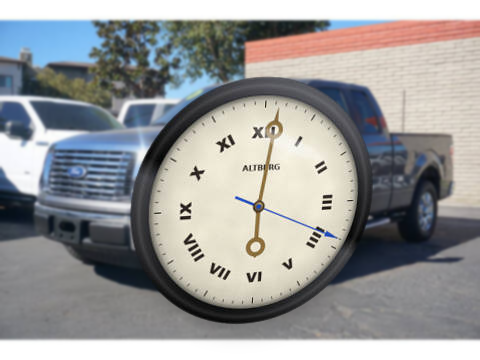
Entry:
6,01,19
